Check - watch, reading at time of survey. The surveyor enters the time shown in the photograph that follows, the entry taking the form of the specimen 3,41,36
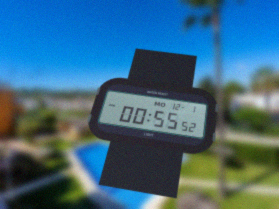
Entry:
0,55,52
